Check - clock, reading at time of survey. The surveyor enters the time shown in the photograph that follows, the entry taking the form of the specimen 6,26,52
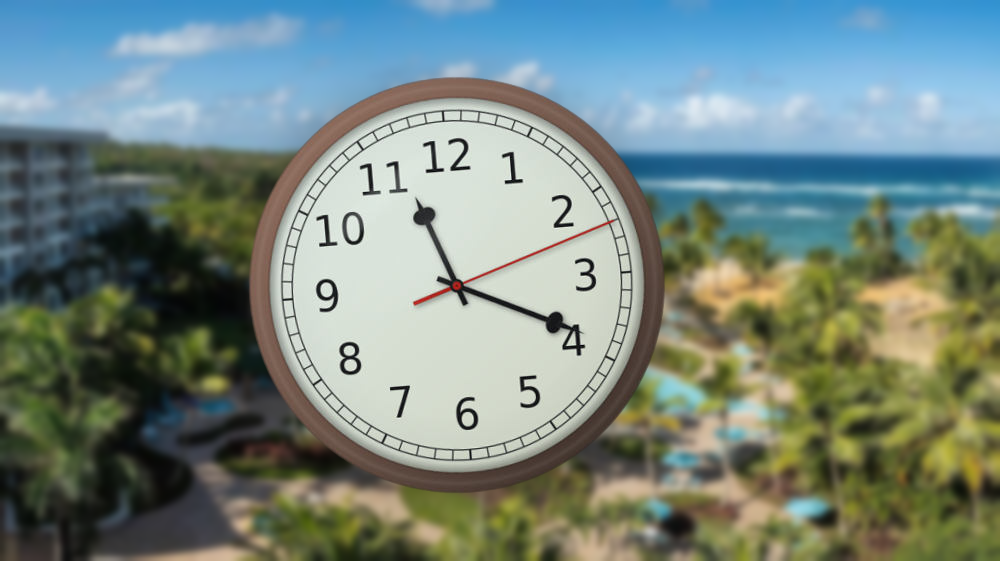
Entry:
11,19,12
